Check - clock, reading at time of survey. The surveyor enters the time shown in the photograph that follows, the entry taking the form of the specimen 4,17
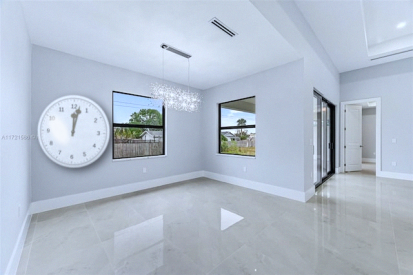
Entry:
12,02
